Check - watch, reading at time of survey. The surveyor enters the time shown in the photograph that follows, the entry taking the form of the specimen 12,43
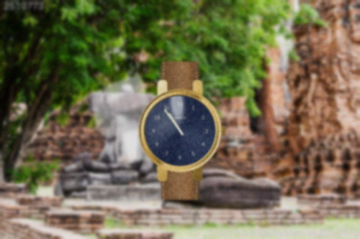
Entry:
10,54
